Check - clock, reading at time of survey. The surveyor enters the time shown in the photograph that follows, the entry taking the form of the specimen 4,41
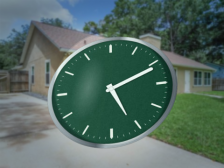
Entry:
5,11
